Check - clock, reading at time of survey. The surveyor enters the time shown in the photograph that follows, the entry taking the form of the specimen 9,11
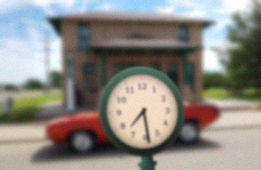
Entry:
7,29
